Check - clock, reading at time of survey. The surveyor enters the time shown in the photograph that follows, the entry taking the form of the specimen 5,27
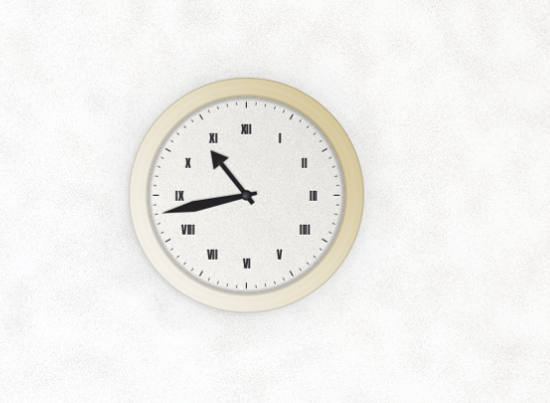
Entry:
10,43
